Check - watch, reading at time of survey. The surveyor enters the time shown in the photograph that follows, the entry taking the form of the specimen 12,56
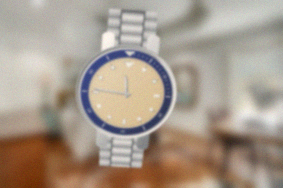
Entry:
11,46
